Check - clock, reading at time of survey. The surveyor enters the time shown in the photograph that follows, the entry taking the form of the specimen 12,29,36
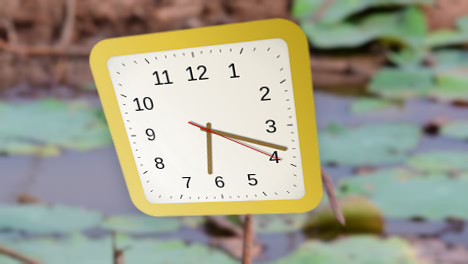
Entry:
6,18,20
